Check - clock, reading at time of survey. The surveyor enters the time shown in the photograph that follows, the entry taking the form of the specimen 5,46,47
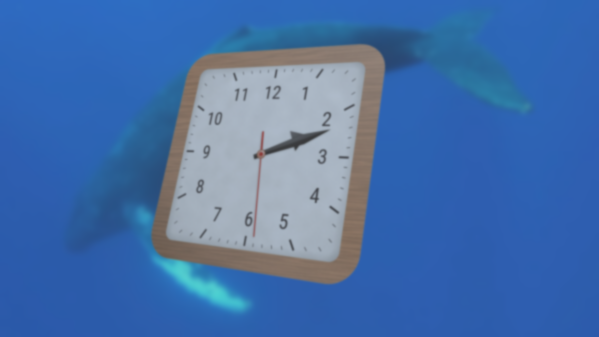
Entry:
2,11,29
